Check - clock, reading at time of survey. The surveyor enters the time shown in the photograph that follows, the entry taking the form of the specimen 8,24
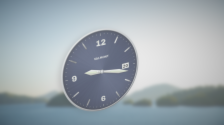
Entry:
9,17
